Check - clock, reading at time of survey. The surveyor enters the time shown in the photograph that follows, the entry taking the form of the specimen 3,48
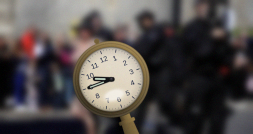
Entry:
9,45
